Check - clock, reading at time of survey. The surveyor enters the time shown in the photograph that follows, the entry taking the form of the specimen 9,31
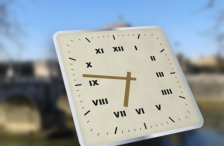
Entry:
6,47
